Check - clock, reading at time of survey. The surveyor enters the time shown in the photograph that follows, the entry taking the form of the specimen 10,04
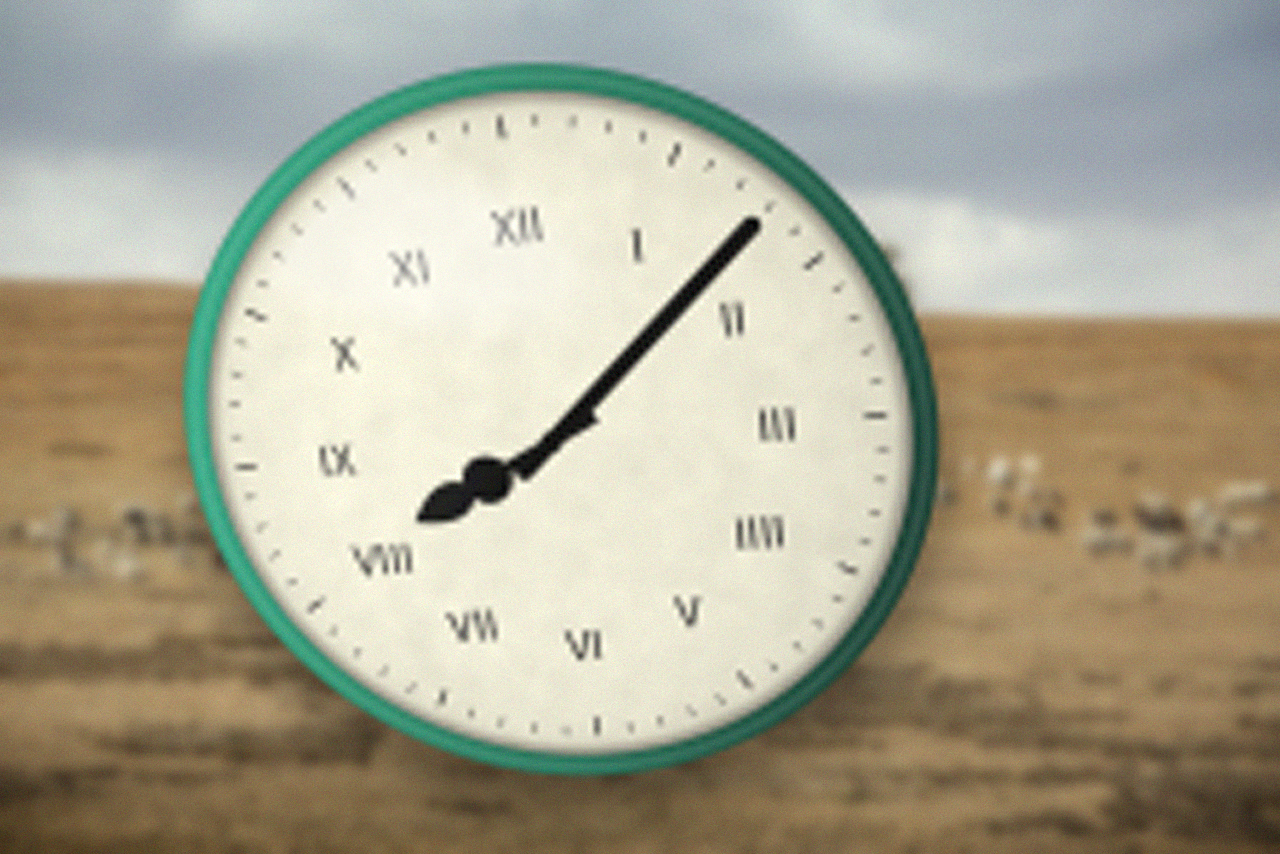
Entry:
8,08
